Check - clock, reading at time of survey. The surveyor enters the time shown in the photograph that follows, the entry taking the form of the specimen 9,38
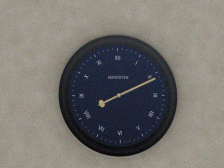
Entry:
8,11
